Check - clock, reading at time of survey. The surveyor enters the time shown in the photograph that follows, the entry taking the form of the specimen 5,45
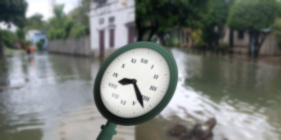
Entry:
8,22
